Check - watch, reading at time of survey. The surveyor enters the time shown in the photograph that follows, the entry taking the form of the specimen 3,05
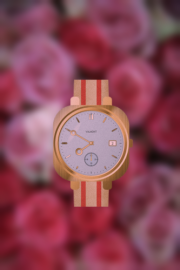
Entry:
7,50
